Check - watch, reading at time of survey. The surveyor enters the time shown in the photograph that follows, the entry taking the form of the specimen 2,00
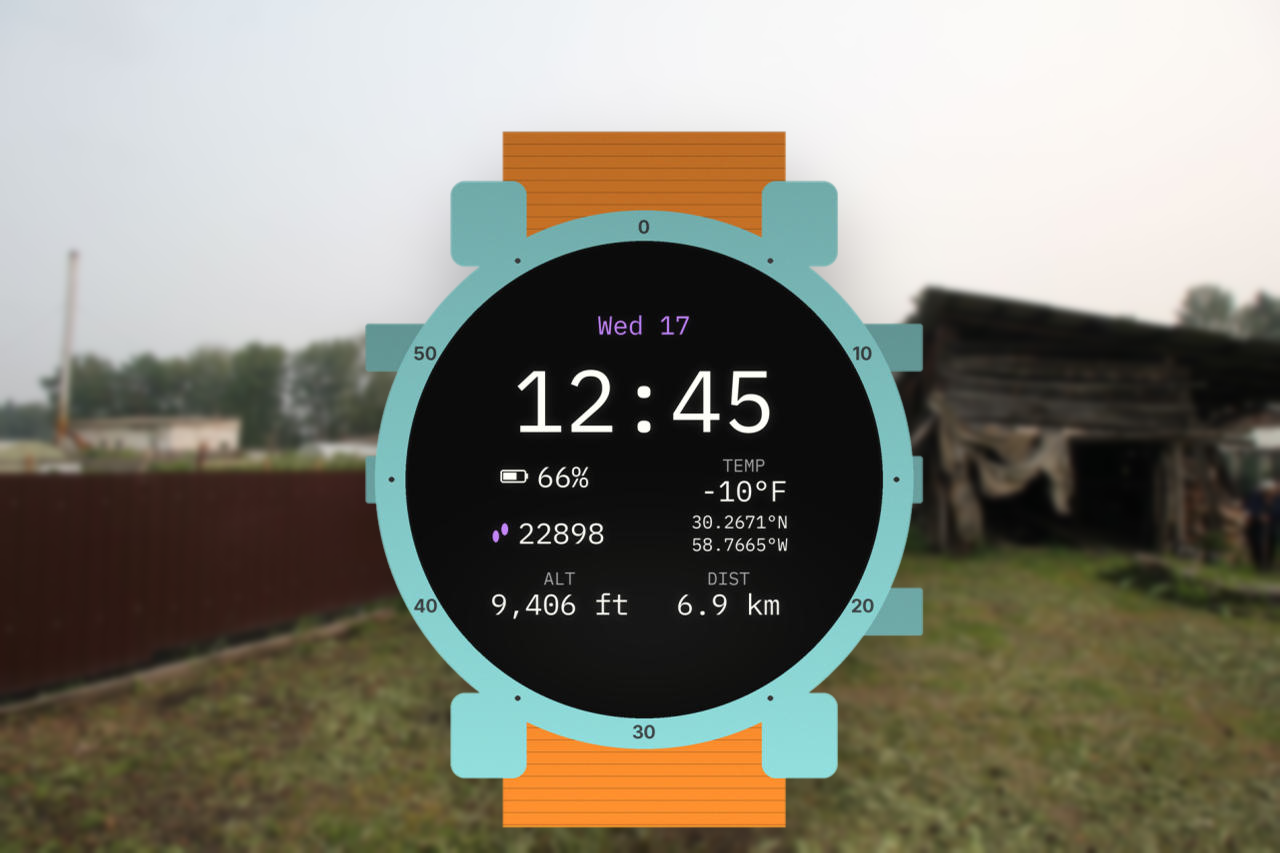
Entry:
12,45
